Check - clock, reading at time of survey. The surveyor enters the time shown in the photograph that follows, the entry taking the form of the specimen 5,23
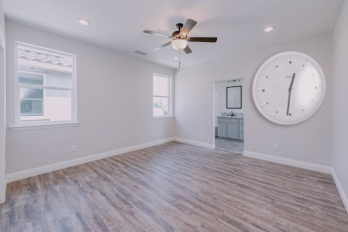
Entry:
12,31
